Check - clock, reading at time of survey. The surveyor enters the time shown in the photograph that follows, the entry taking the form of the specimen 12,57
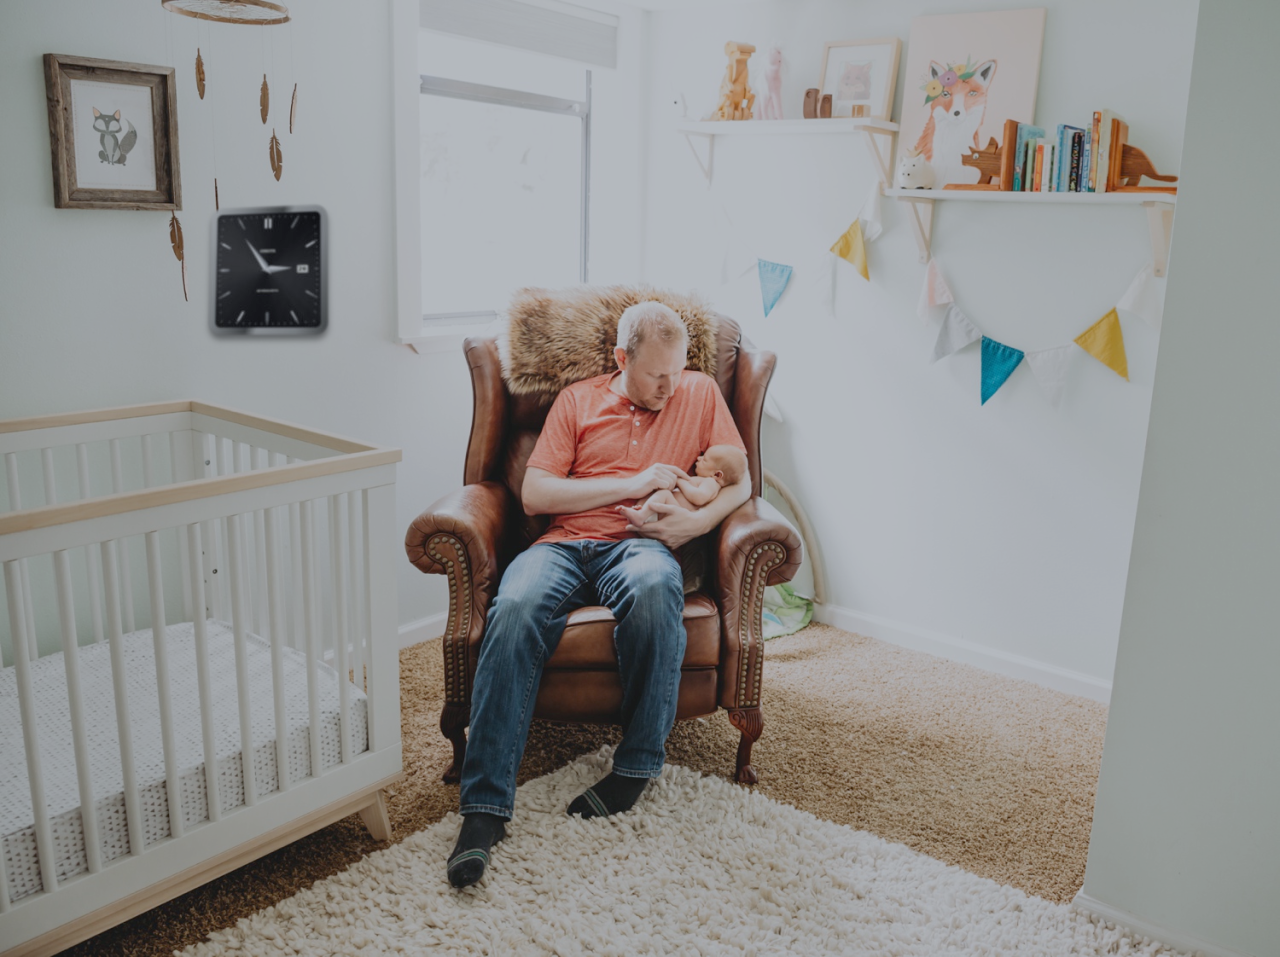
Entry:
2,54
